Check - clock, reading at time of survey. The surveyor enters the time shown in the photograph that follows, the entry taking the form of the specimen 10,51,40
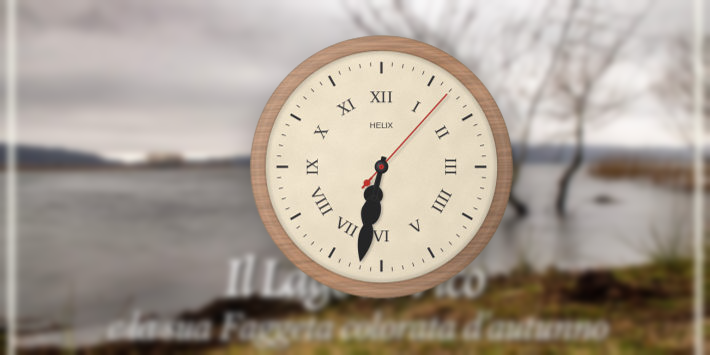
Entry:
6,32,07
